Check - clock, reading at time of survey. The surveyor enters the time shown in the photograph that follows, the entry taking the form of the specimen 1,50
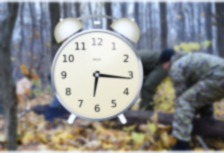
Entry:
6,16
